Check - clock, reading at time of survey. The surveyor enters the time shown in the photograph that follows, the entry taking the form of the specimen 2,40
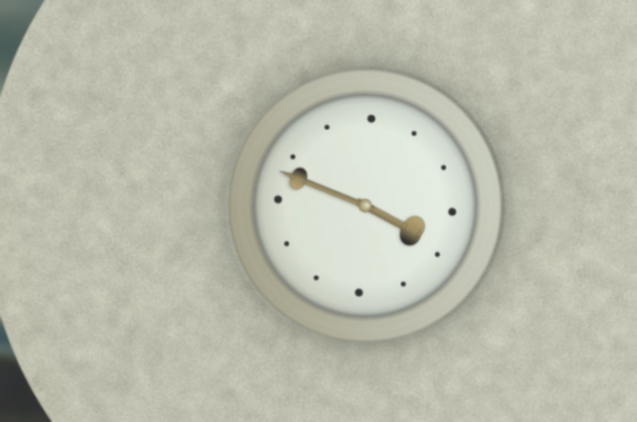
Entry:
3,48
